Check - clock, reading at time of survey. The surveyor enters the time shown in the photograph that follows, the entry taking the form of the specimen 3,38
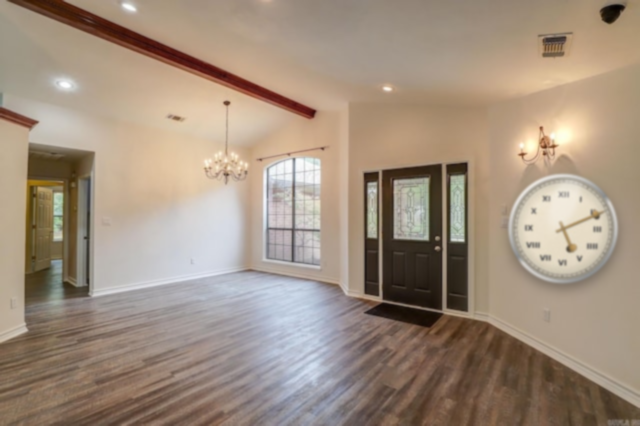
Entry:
5,11
